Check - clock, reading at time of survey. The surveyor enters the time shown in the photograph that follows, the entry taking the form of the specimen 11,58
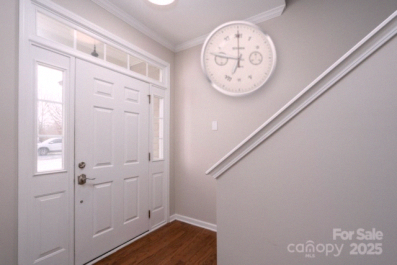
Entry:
6,47
